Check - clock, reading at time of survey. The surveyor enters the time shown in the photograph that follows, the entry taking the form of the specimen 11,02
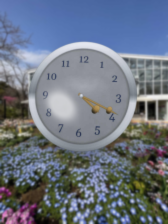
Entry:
4,19
